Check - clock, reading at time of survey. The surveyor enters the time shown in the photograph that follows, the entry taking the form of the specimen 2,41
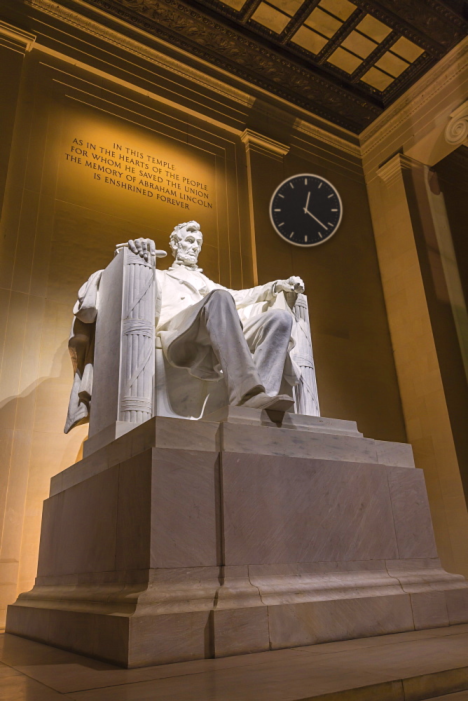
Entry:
12,22
